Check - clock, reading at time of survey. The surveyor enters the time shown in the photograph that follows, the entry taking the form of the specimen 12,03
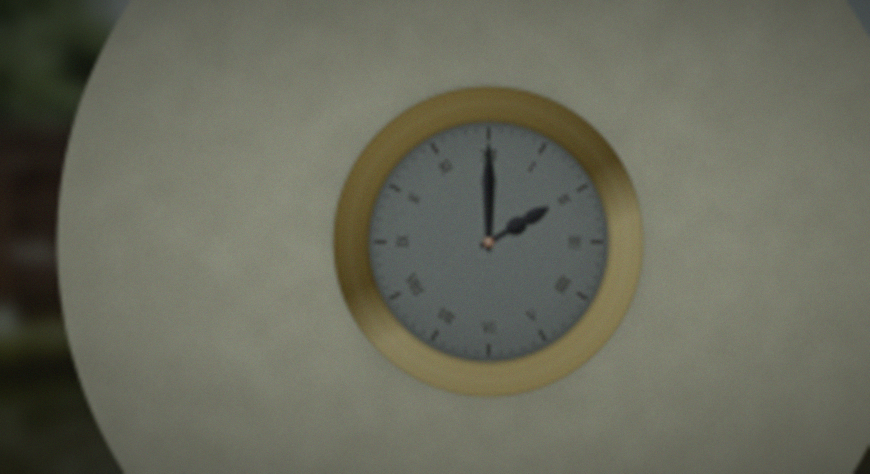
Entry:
2,00
